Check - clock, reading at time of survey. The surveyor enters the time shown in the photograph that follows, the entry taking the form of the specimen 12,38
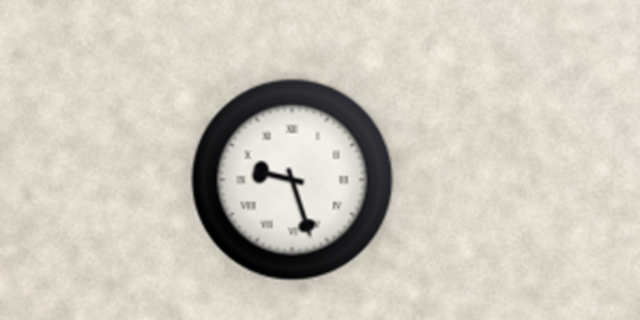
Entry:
9,27
